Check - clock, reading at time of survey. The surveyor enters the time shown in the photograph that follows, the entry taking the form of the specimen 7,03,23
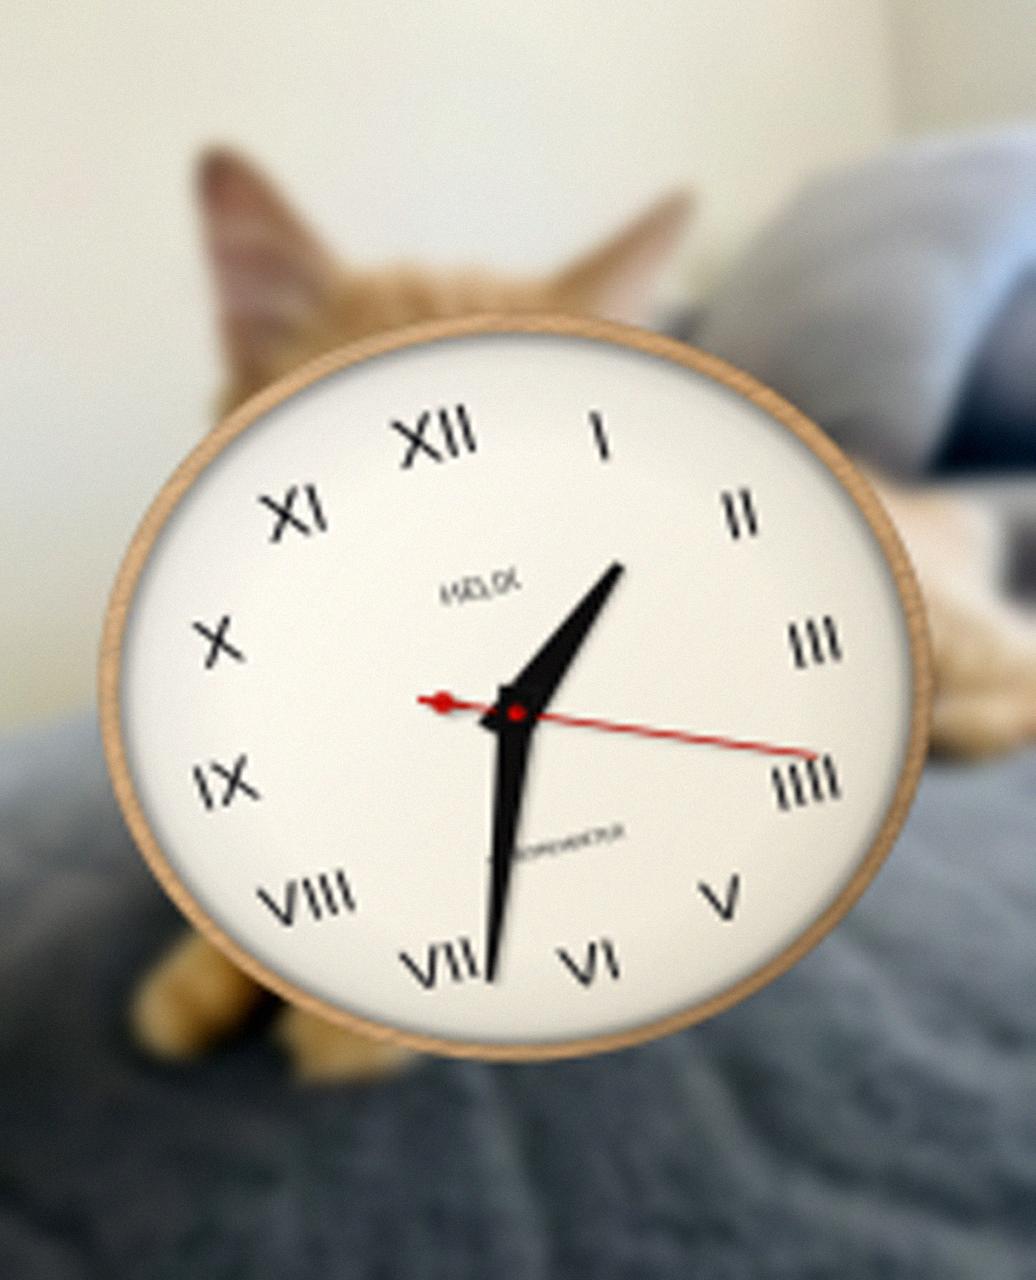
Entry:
1,33,19
